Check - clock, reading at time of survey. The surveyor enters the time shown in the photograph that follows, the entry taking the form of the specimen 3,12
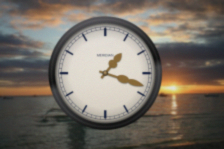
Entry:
1,18
